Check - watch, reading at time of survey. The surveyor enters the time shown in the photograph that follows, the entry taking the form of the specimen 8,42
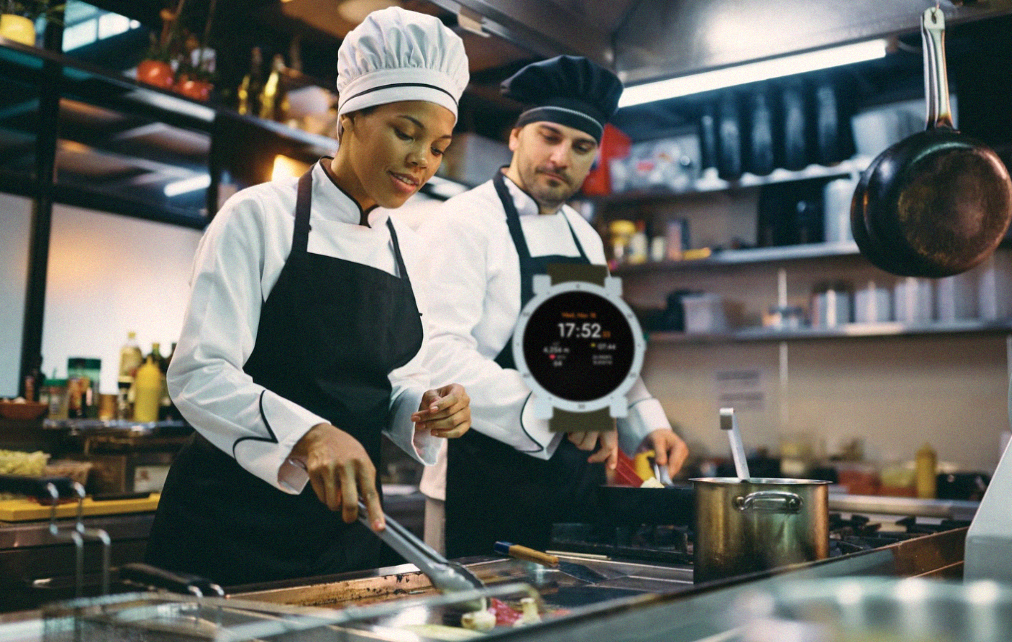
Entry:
17,52
